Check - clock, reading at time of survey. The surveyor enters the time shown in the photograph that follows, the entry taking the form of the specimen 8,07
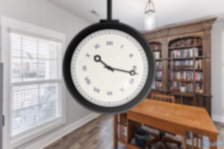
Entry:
10,17
